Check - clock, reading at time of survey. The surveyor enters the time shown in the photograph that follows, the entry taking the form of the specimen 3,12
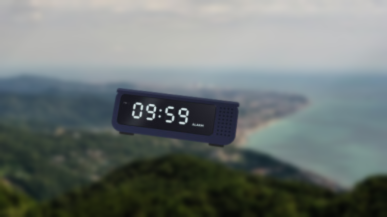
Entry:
9,59
